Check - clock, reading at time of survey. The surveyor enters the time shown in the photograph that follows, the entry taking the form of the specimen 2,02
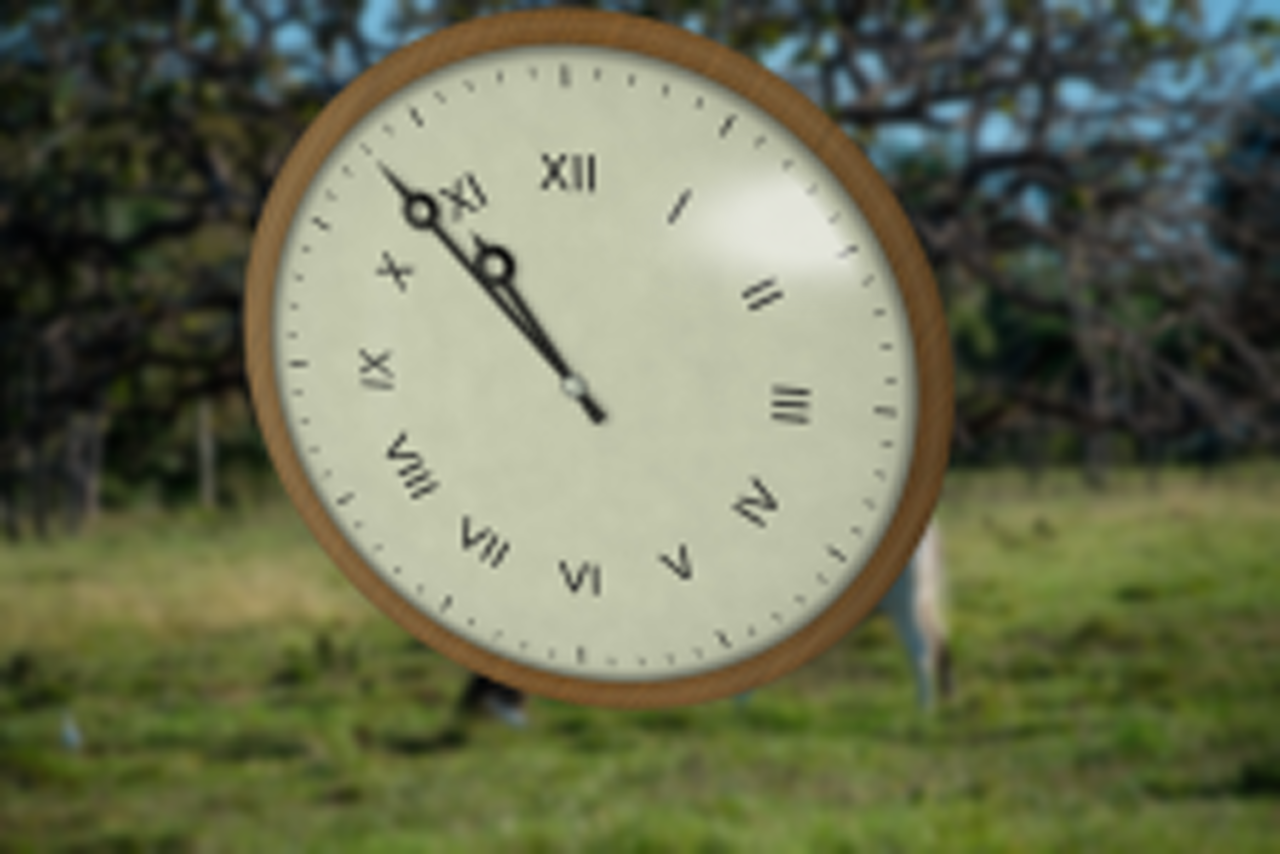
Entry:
10,53
